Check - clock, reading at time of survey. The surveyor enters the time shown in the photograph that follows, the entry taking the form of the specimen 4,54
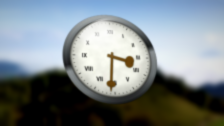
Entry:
3,31
